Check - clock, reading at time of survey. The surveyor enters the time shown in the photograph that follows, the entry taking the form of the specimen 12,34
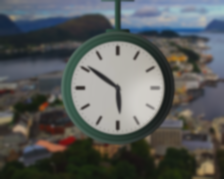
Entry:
5,51
